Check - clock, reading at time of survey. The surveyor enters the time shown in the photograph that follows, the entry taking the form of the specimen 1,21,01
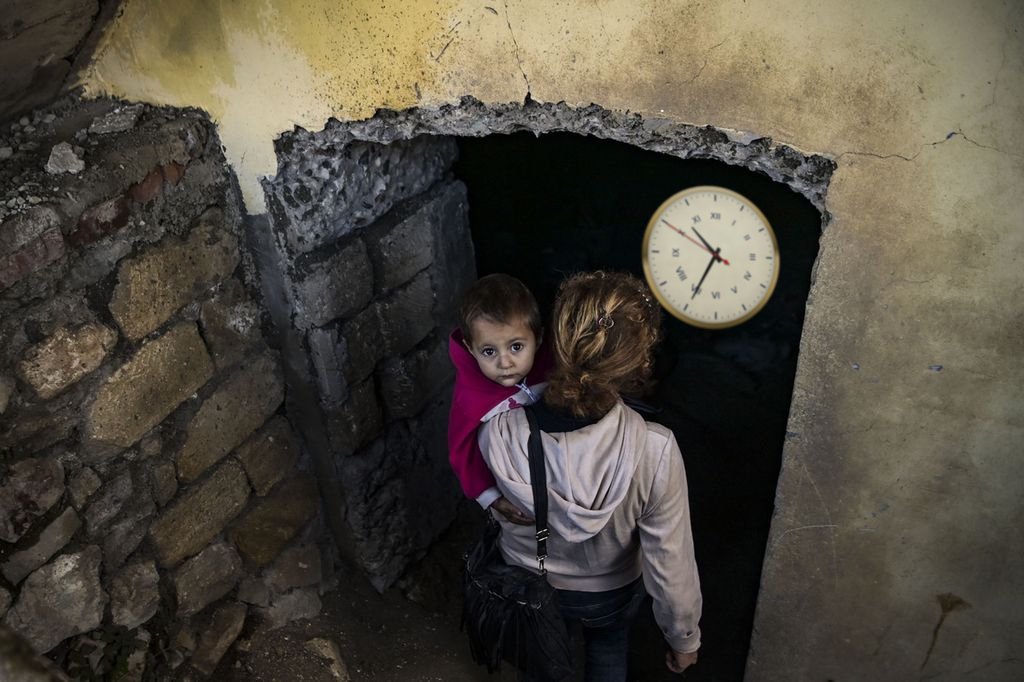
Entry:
10,34,50
